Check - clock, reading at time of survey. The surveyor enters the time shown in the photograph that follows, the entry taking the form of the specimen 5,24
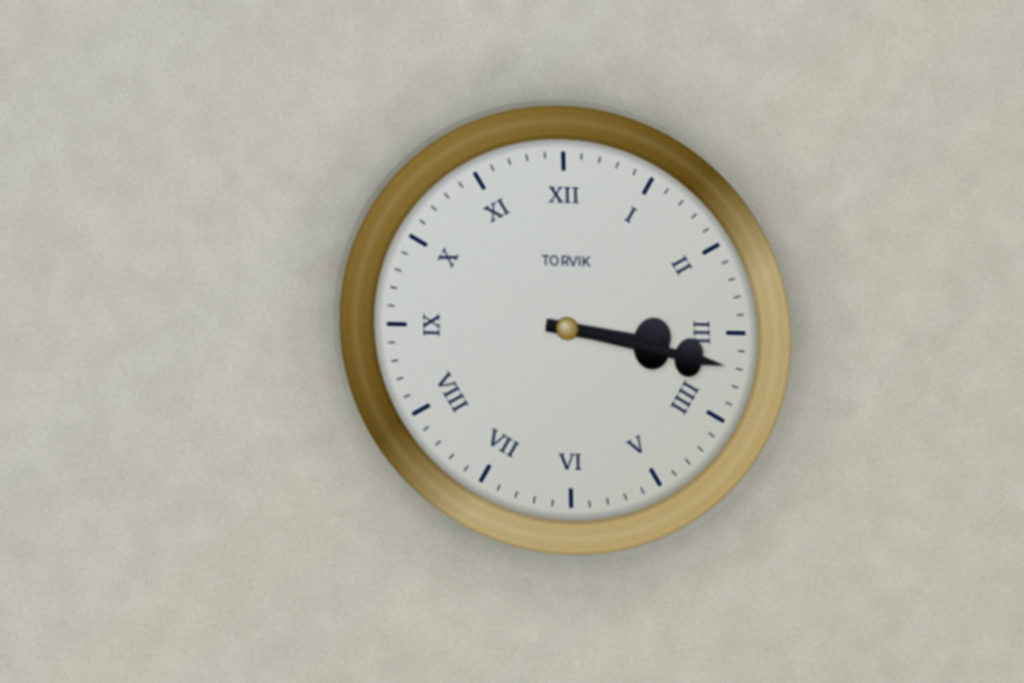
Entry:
3,17
